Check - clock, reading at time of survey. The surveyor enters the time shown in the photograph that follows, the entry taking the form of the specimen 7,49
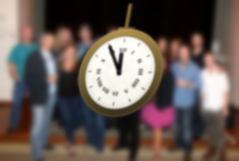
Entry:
11,55
